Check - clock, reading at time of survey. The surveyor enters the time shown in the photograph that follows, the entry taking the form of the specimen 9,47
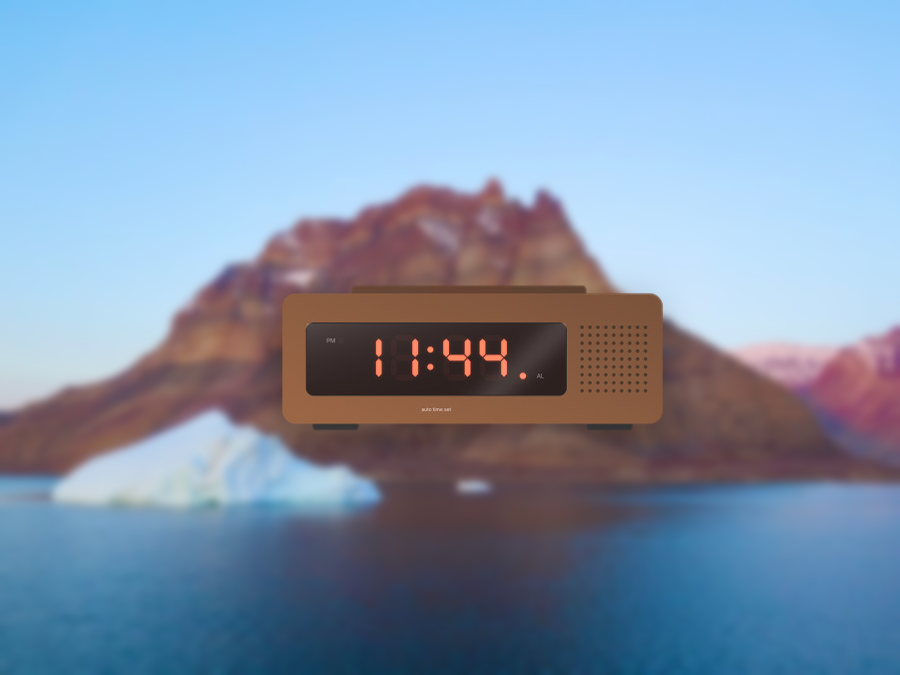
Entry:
11,44
